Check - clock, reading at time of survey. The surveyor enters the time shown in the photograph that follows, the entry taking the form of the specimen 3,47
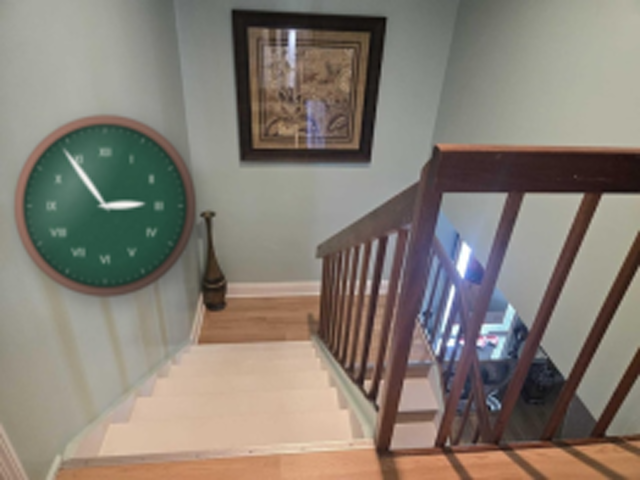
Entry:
2,54
